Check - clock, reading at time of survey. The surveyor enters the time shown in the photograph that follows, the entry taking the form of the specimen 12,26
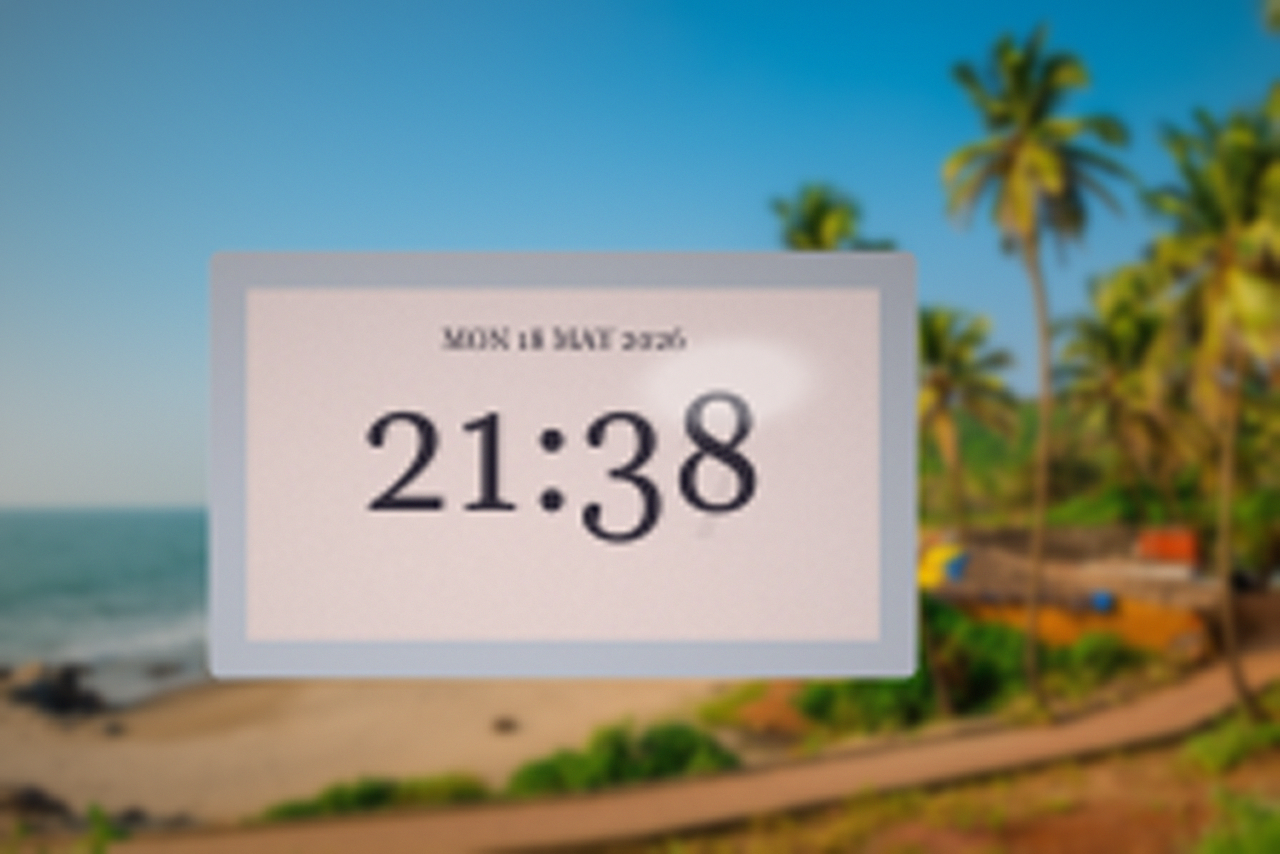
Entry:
21,38
